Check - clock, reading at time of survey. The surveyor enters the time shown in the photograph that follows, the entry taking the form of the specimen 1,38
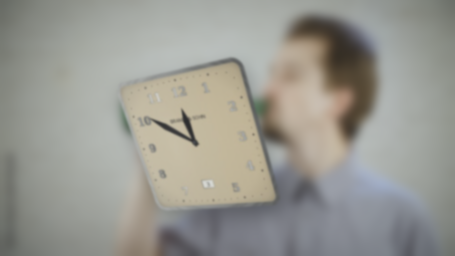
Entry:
11,51
